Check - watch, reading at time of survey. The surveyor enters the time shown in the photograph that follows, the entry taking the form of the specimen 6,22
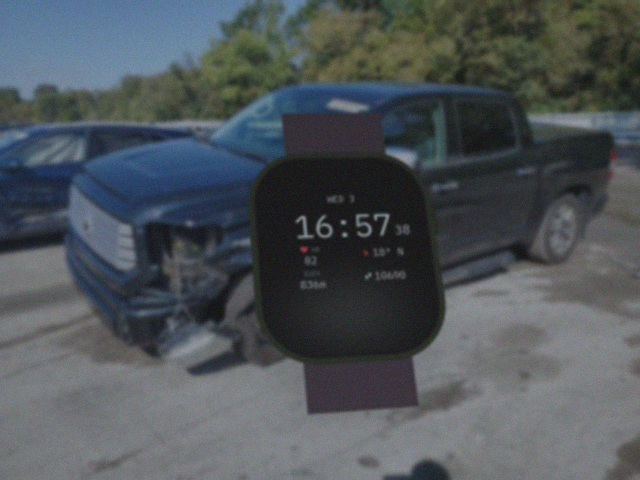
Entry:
16,57
